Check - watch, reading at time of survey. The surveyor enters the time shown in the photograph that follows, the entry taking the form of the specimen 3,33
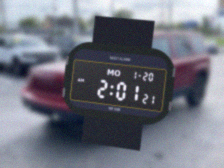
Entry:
2,01
